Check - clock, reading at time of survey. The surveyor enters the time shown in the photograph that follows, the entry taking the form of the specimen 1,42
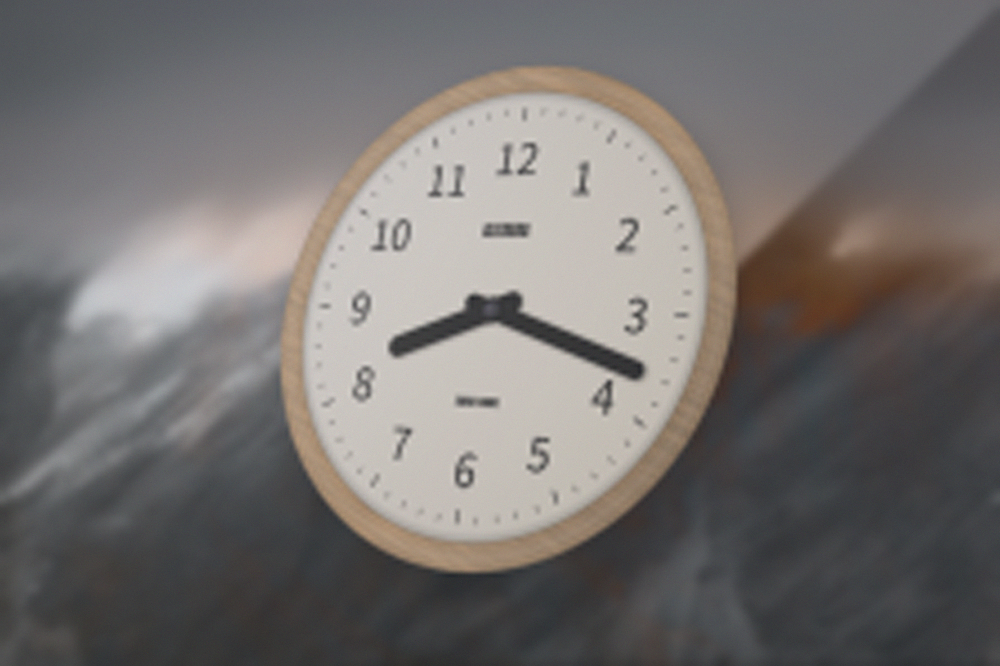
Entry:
8,18
